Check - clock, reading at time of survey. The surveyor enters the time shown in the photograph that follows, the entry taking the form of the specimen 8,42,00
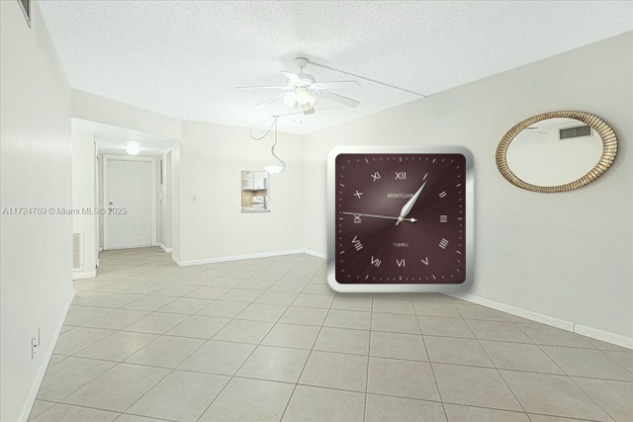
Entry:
1,05,46
